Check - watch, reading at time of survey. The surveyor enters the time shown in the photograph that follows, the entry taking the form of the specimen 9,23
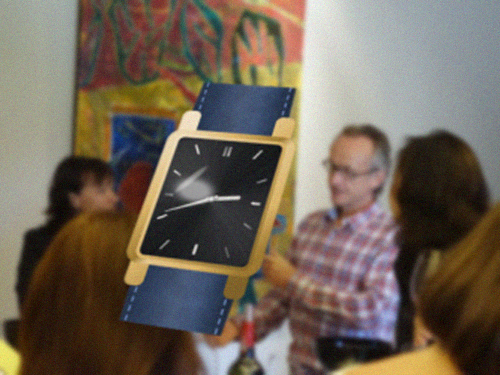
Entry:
2,41
